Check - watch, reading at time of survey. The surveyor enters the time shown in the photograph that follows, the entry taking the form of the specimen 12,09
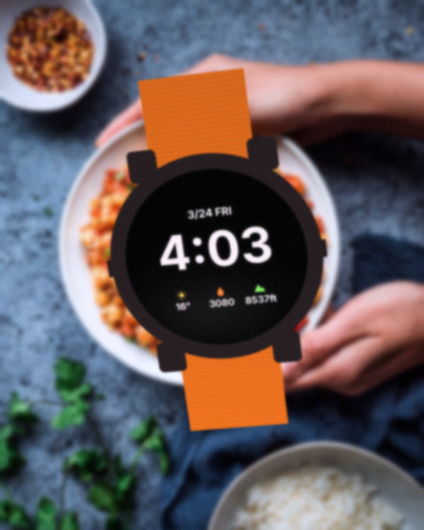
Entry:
4,03
